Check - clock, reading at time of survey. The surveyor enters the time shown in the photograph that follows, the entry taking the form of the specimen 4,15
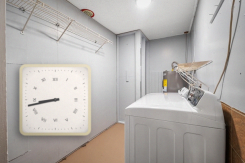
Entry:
8,43
